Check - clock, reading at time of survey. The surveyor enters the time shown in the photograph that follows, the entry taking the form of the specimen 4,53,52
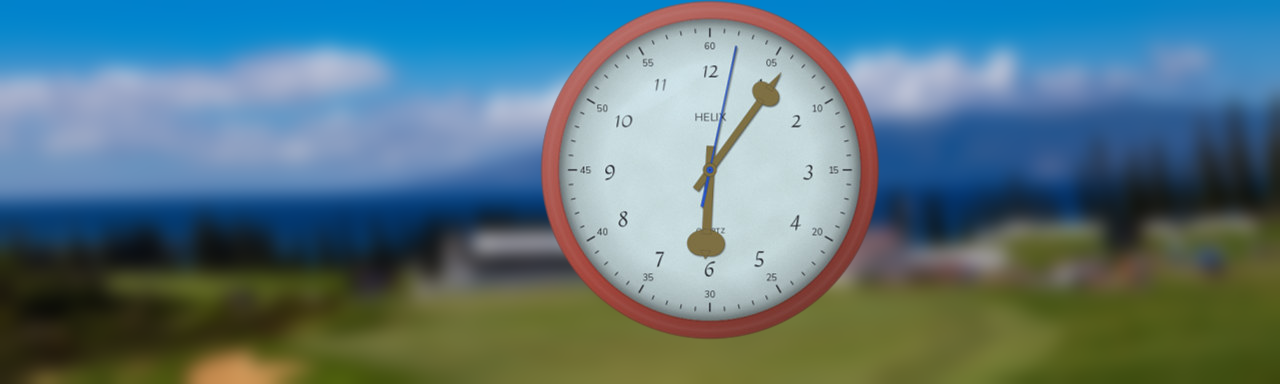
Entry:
6,06,02
